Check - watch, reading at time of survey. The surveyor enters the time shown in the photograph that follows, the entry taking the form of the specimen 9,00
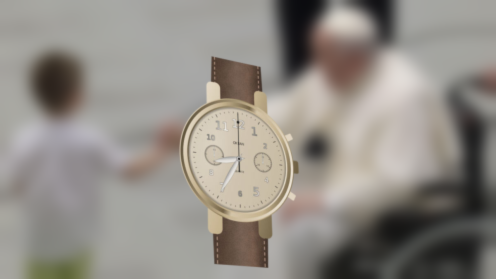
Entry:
8,35
